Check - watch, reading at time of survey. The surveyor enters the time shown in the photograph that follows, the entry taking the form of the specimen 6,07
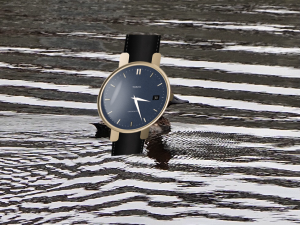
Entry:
3,26
